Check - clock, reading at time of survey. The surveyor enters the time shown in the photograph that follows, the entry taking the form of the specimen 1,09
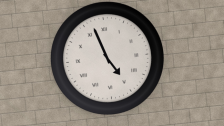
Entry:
4,57
